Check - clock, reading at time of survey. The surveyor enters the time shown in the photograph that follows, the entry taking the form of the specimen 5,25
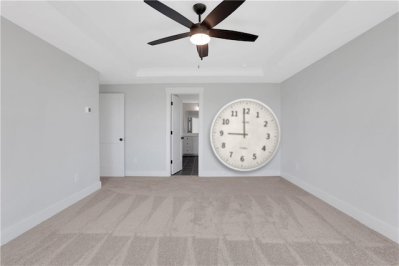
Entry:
8,59
